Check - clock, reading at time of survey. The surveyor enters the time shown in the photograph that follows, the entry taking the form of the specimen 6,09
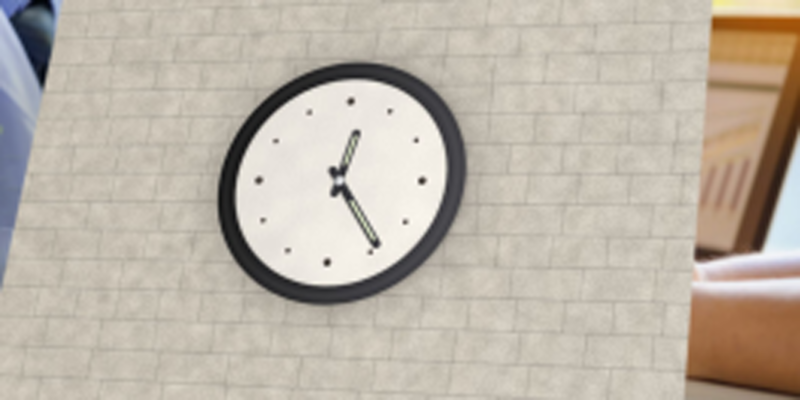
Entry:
12,24
